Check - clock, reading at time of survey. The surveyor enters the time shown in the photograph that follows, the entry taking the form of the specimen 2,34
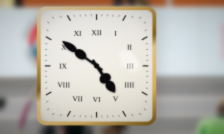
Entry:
4,51
